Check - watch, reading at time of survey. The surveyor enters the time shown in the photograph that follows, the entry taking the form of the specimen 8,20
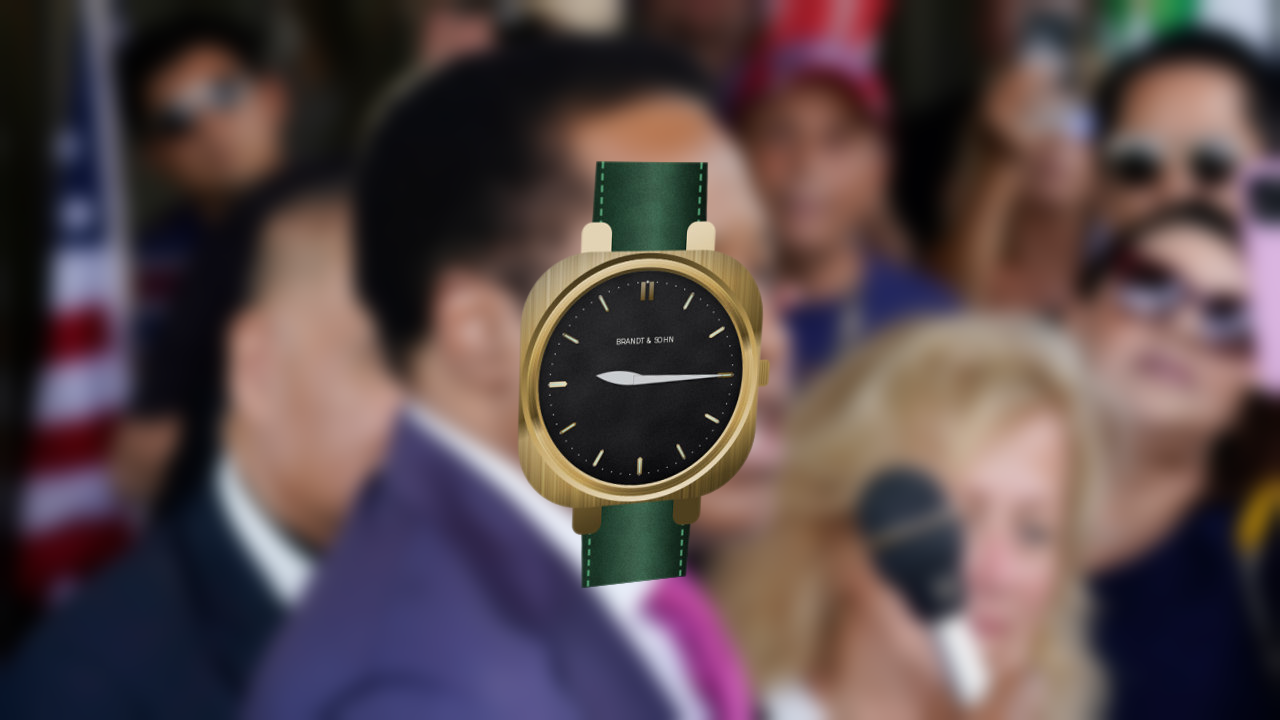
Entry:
9,15
